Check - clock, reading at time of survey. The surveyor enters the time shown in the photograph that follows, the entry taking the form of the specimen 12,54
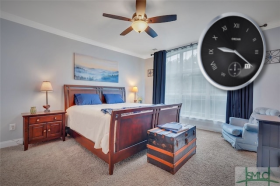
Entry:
9,21
